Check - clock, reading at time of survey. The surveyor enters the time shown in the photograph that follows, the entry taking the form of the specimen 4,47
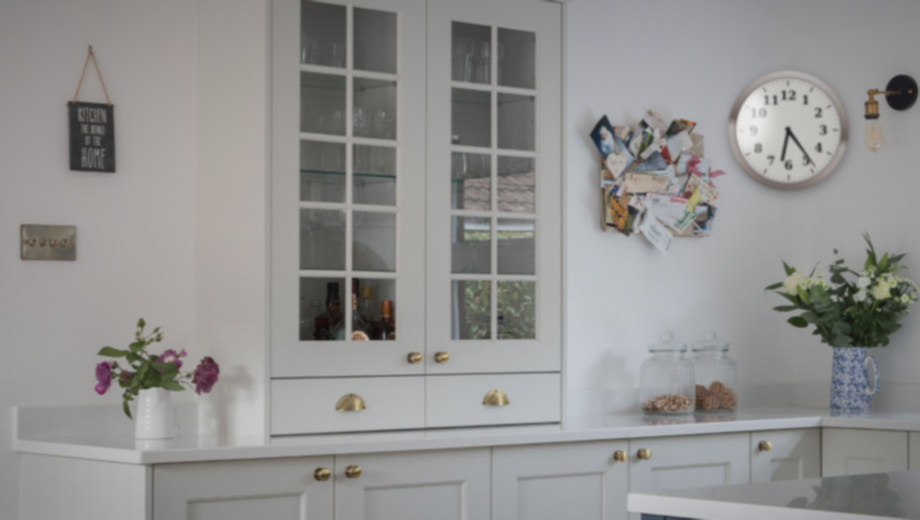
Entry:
6,24
